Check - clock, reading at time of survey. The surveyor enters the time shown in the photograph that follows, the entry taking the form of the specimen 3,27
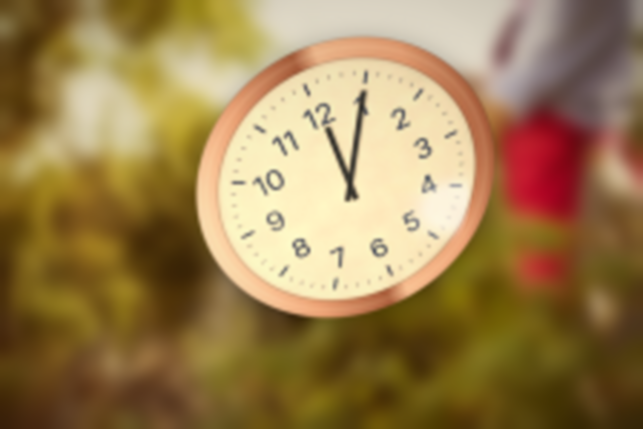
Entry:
12,05
